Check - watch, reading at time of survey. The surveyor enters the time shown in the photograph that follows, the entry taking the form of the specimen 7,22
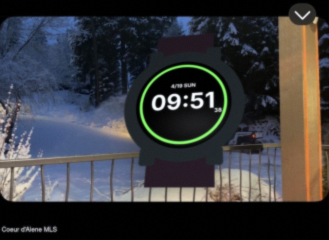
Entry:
9,51
